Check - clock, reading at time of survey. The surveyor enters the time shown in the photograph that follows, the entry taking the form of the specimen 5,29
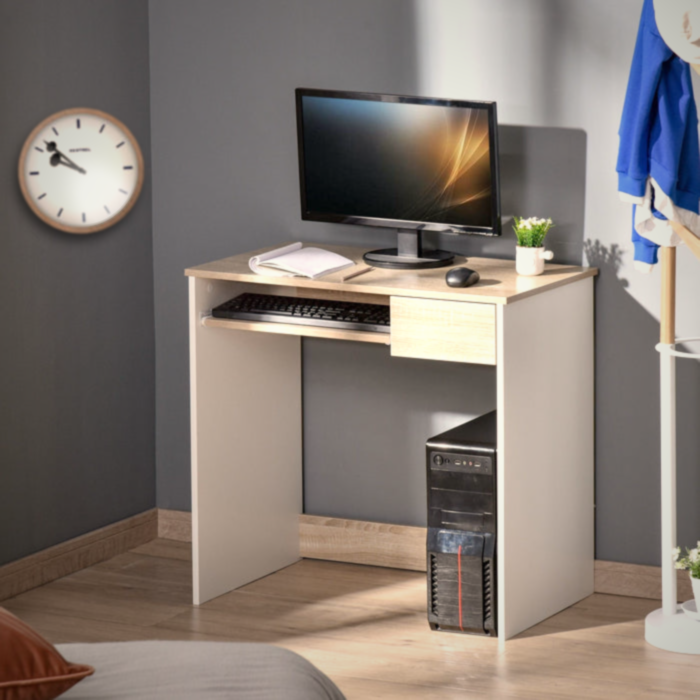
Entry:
9,52
